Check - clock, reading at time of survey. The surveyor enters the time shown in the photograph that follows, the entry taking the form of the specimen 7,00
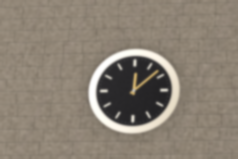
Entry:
12,08
